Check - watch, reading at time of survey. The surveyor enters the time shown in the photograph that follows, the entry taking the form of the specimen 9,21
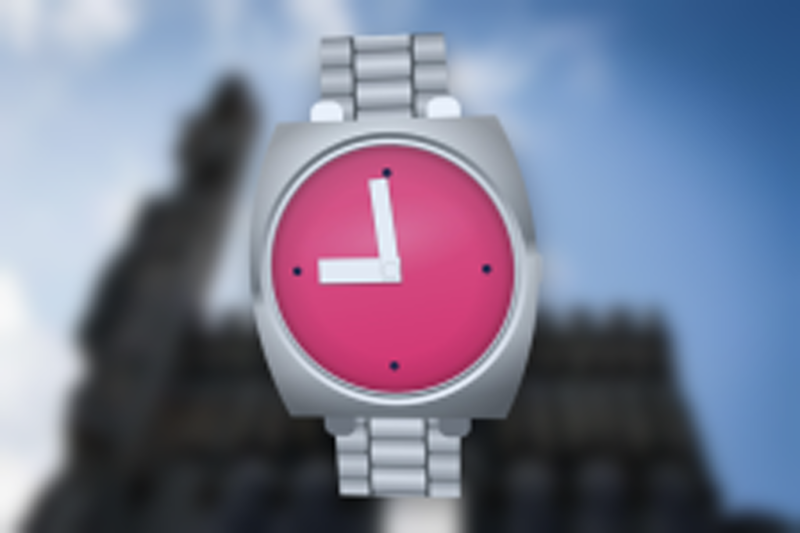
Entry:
8,59
